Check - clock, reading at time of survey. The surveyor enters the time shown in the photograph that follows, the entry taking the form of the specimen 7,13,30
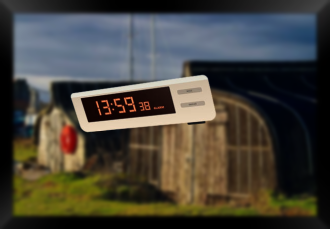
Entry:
13,59,38
